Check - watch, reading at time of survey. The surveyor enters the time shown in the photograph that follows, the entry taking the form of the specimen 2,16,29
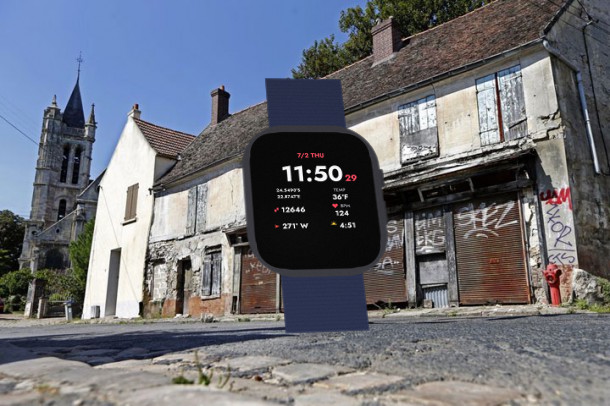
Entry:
11,50,29
